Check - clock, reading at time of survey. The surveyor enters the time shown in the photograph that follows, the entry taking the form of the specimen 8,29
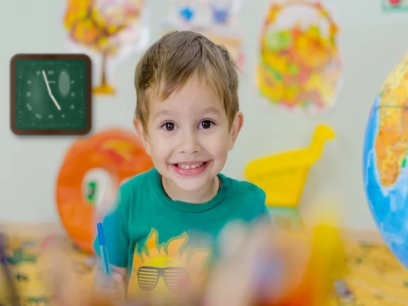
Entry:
4,57
